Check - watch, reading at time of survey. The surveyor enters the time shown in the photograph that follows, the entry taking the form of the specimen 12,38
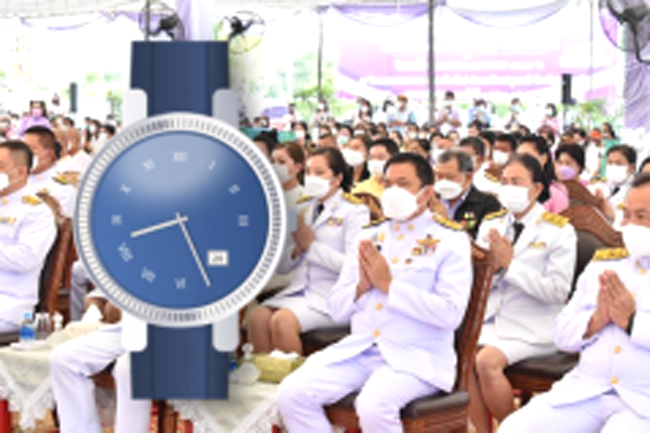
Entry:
8,26
